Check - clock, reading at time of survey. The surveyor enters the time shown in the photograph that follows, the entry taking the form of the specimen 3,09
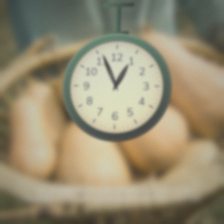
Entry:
12,56
